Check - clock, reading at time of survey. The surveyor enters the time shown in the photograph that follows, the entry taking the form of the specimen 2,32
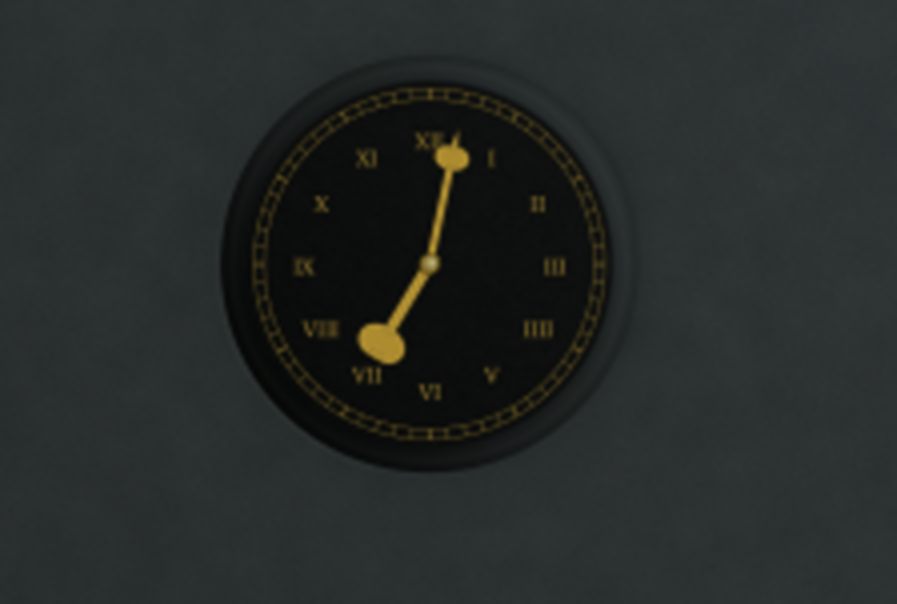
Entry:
7,02
